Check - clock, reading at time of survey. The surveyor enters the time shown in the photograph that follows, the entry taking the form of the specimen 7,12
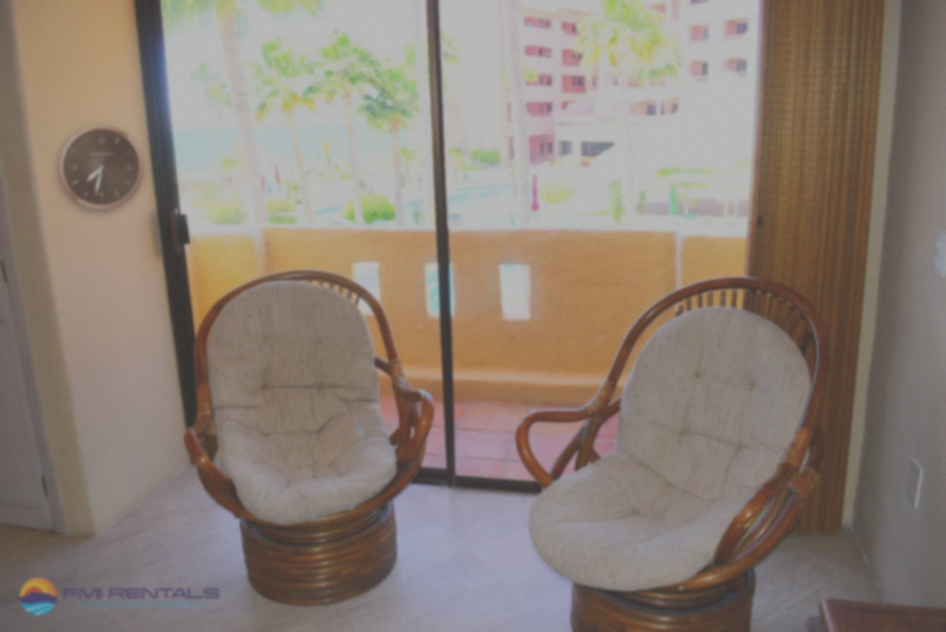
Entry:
7,32
